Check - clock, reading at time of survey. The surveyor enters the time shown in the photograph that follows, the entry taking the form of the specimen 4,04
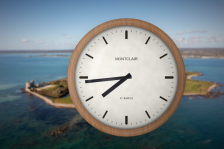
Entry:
7,44
